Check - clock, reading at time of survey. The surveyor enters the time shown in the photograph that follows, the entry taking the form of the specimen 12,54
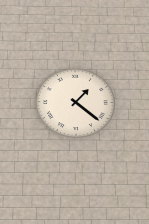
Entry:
1,22
